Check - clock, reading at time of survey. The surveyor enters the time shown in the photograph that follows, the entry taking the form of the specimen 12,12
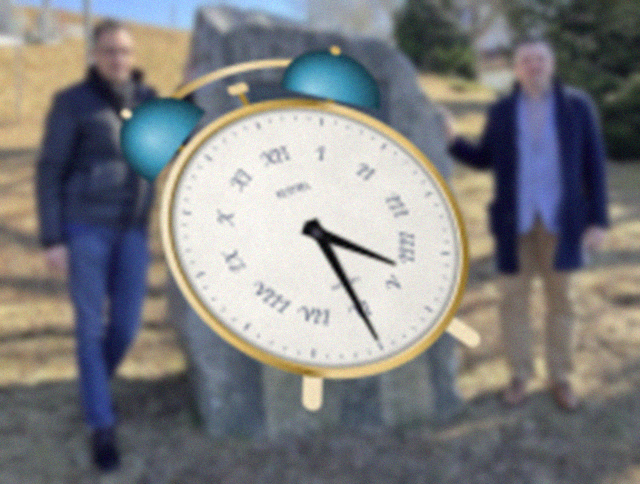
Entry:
4,30
